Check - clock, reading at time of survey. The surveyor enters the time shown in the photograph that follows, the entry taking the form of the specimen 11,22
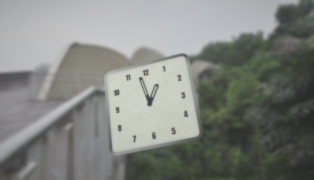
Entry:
12,58
